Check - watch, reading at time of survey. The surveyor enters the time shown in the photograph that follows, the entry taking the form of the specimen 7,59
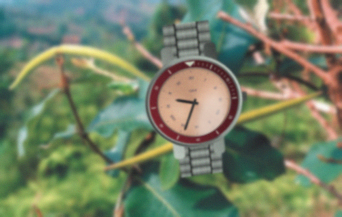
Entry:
9,34
